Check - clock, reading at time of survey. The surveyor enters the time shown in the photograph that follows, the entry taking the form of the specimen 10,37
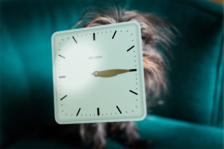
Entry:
3,15
